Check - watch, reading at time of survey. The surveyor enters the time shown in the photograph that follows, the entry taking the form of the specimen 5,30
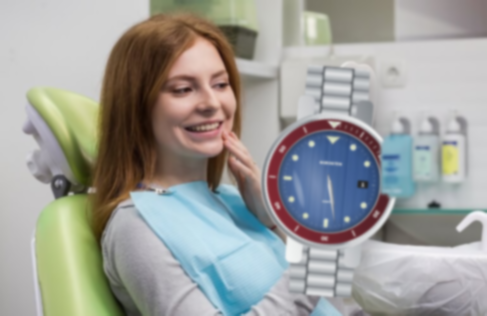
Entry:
5,28
